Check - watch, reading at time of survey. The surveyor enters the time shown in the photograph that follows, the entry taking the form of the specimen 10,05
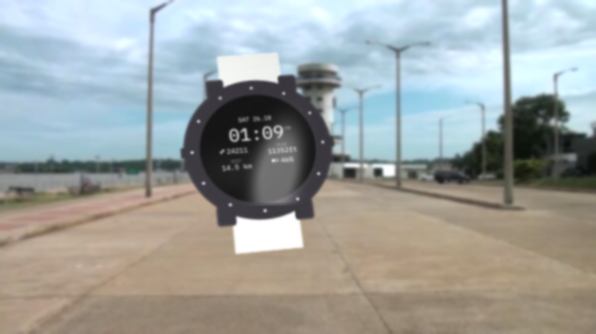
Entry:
1,09
